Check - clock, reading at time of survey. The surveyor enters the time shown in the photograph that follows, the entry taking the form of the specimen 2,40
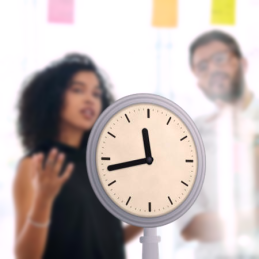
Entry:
11,43
